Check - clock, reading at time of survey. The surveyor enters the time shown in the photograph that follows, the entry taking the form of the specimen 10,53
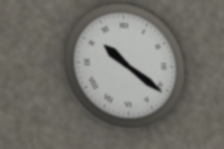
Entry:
10,21
